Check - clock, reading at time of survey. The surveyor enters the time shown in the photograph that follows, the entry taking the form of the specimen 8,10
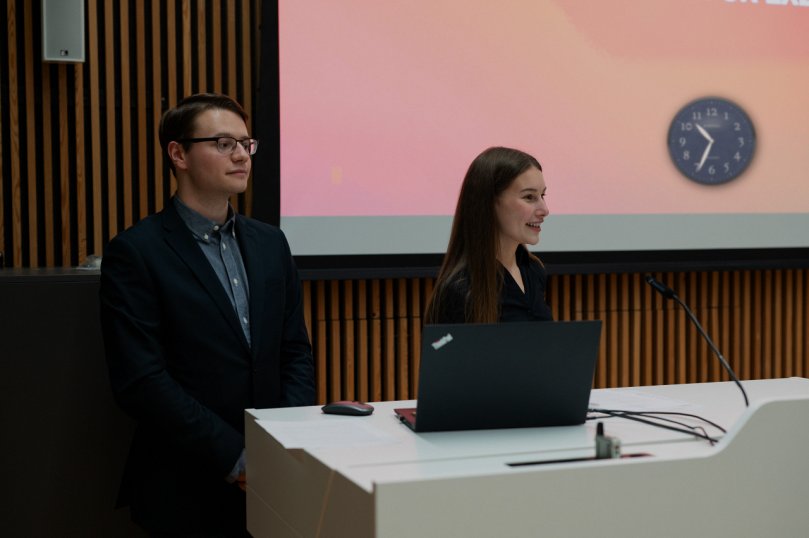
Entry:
10,34
